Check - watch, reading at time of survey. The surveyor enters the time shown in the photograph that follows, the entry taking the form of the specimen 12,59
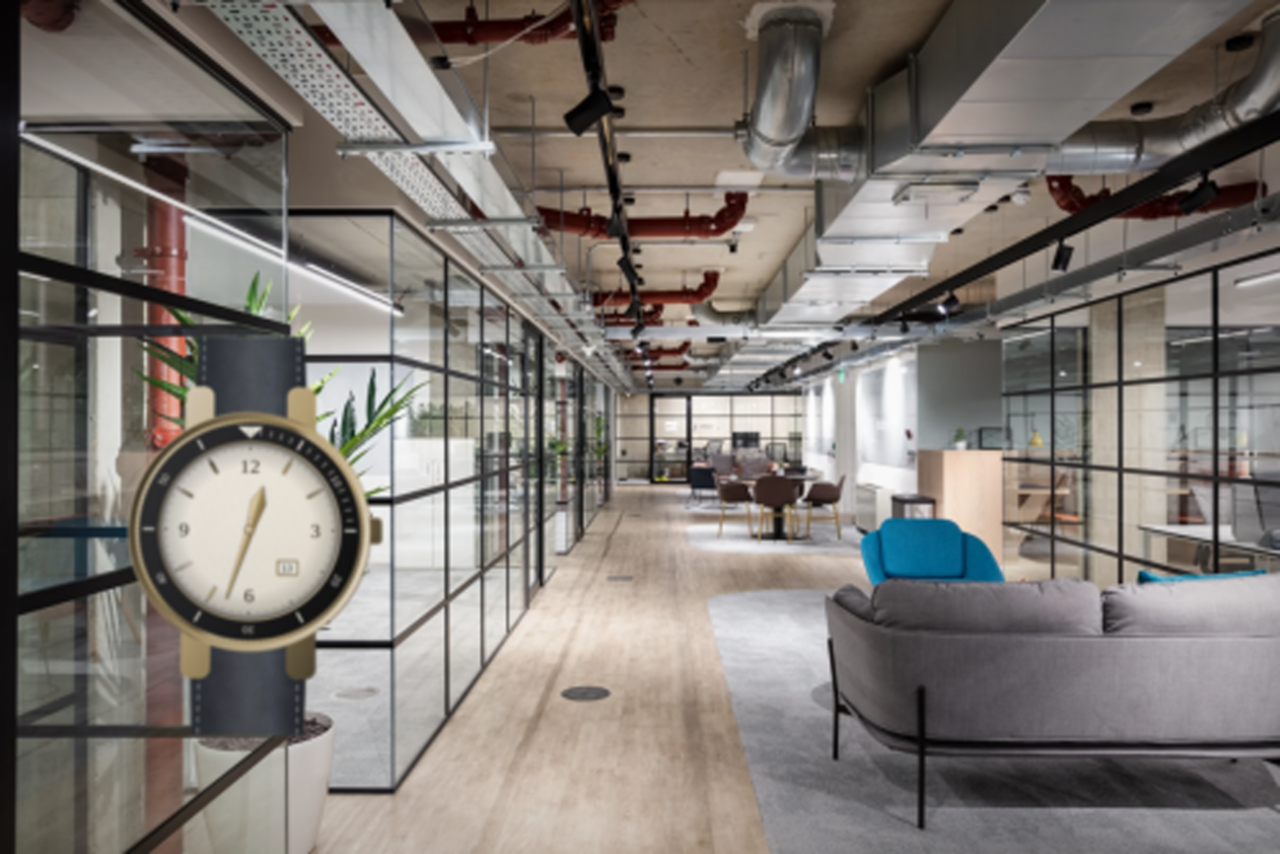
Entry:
12,33
